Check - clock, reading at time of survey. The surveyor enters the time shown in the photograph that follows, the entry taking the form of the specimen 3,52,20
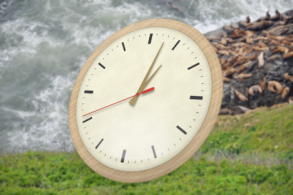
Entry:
1,02,41
